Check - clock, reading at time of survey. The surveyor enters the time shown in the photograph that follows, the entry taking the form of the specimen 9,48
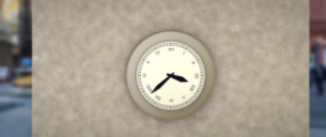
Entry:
3,38
